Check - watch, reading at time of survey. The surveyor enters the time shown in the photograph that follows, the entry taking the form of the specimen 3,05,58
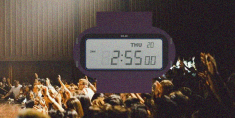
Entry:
2,55,00
